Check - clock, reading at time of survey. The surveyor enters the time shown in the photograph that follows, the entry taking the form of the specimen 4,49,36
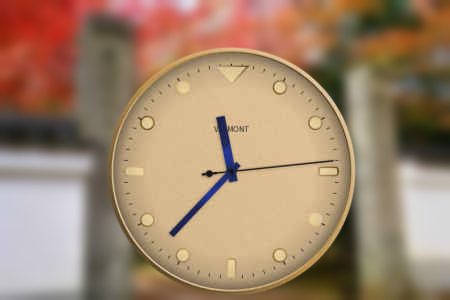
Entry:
11,37,14
